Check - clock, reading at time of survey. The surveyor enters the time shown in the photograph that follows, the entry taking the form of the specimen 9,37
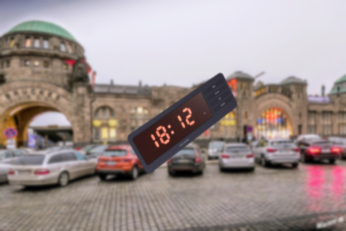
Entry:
18,12
